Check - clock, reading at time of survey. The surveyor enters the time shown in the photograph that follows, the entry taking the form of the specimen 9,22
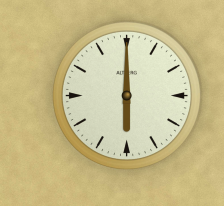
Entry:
6,00
